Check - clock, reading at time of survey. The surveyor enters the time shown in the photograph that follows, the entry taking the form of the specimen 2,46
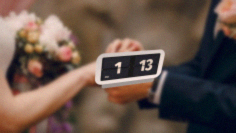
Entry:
1,13
